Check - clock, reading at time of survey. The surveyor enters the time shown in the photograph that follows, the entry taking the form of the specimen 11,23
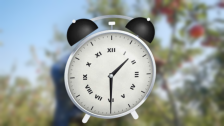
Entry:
1,30
